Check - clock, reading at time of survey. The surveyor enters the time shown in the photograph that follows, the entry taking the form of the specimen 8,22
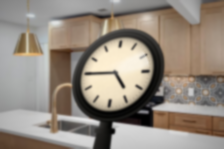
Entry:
4,45
